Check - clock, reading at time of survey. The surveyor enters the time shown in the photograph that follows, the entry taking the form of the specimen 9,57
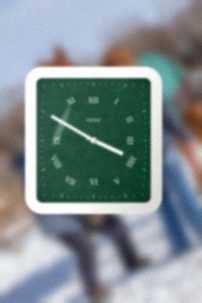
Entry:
3,50
